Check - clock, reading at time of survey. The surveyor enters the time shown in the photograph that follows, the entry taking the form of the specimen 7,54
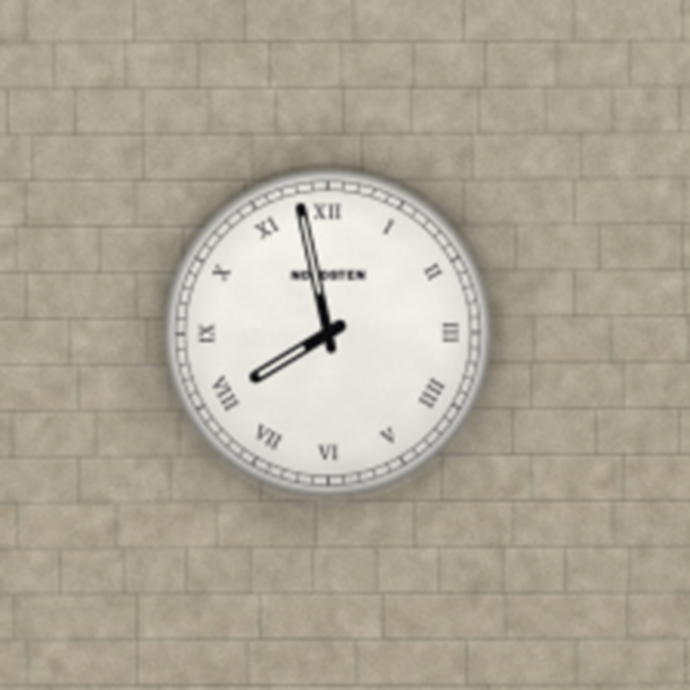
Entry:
7,58
